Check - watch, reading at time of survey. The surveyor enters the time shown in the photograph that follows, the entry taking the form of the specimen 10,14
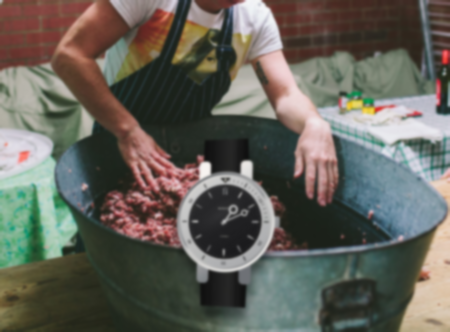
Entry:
1,11
